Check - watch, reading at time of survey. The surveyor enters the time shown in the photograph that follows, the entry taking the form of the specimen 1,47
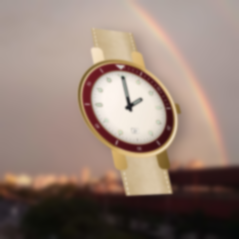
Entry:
2,00
